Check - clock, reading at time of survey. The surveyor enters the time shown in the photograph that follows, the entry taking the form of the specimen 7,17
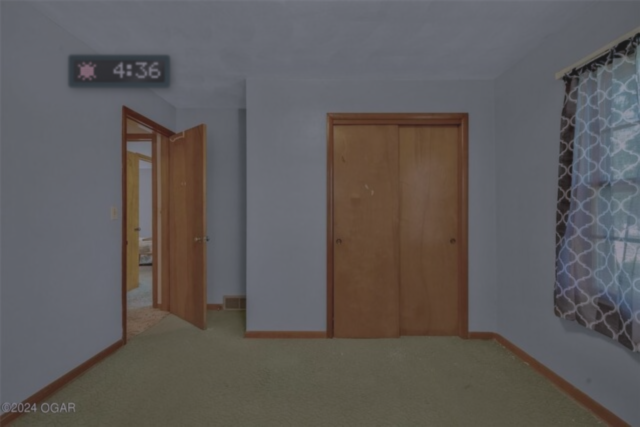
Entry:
4,36
